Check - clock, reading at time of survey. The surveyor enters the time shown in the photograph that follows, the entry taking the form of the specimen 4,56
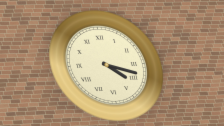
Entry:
4,18
